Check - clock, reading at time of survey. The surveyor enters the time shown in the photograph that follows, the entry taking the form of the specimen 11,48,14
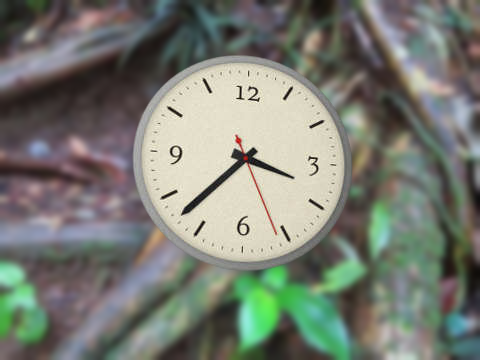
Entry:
3,37,26
